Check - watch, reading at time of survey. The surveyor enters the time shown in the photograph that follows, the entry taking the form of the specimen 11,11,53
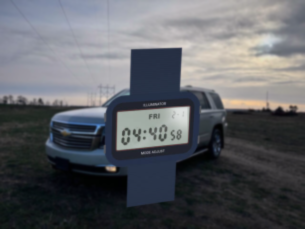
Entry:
4,40,58
